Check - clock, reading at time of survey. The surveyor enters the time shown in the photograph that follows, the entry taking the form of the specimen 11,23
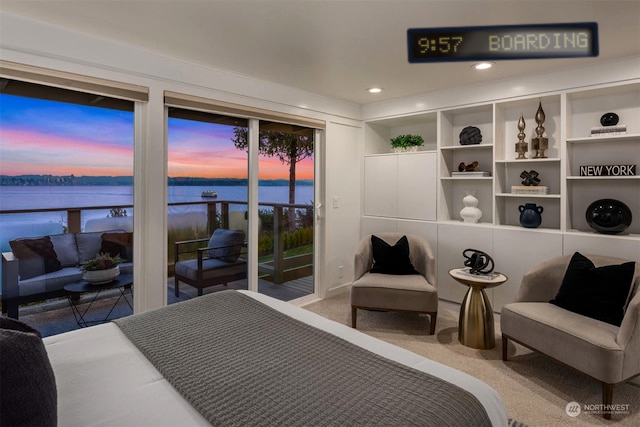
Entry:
9,57
